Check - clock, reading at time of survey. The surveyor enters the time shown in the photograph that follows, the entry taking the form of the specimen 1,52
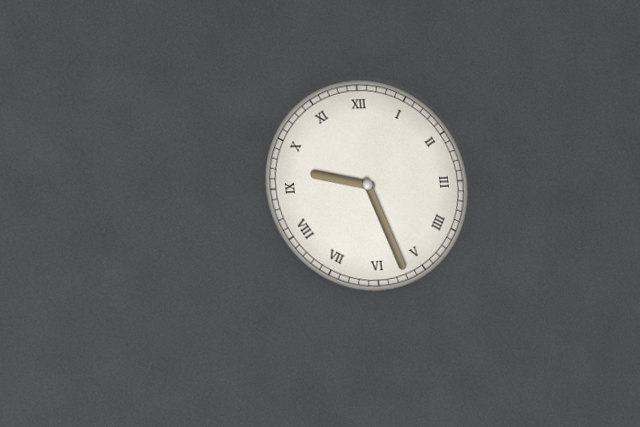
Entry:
9,27
